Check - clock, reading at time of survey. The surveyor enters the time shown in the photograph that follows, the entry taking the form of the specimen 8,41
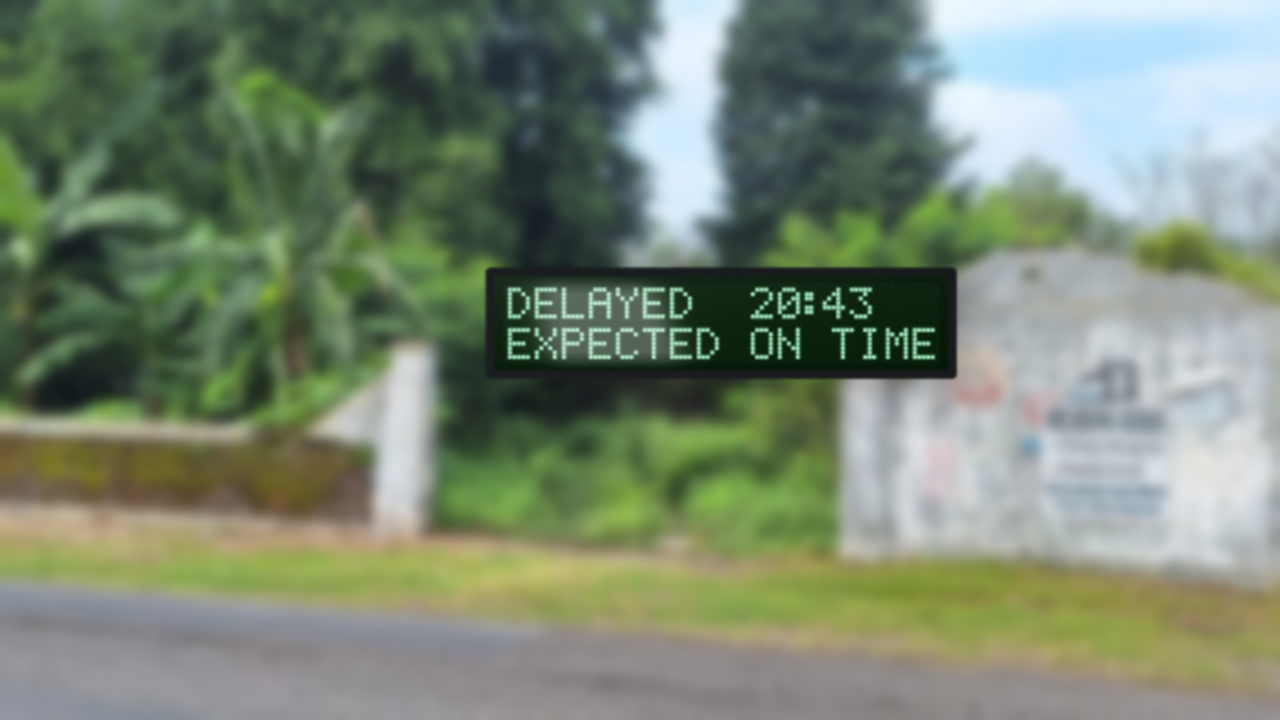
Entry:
20,43
